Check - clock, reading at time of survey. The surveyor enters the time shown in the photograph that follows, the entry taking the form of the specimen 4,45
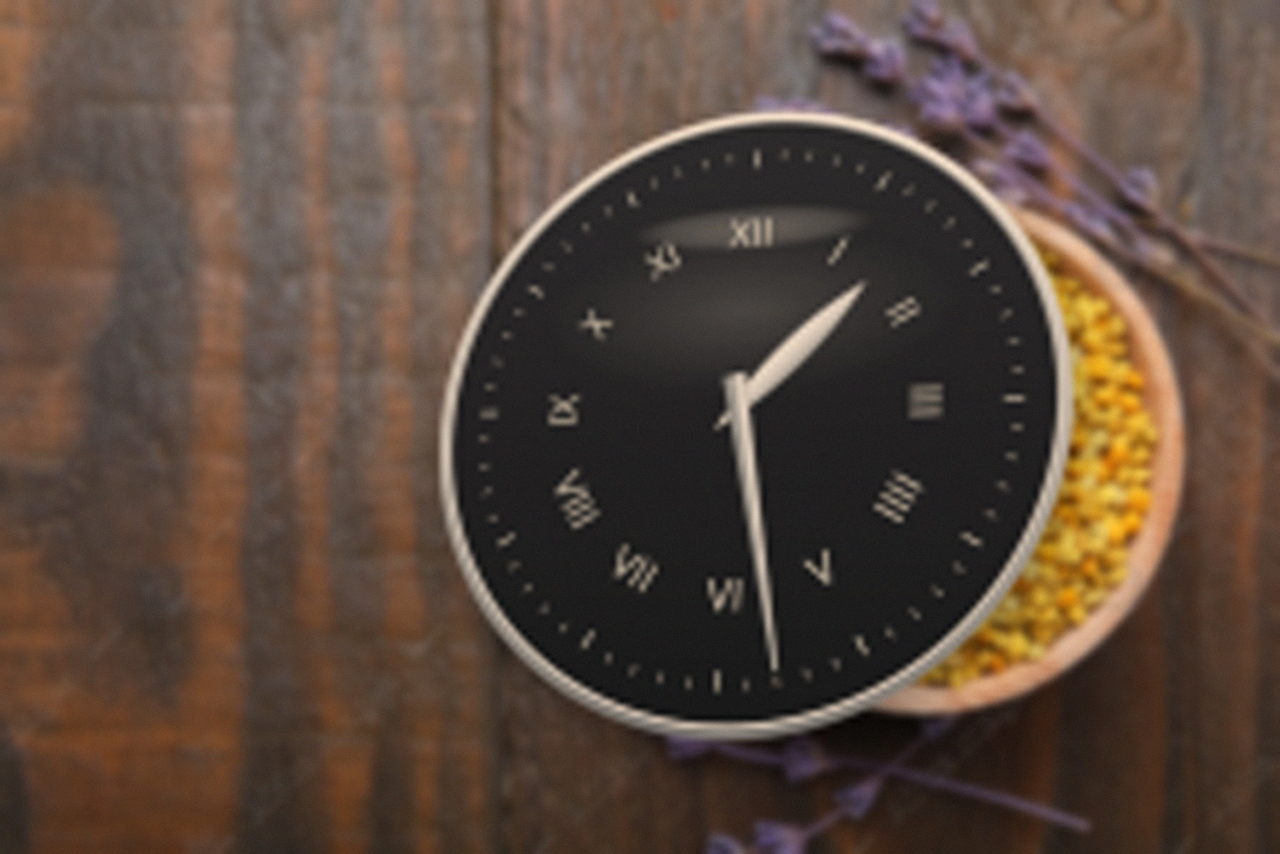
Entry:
1,28
